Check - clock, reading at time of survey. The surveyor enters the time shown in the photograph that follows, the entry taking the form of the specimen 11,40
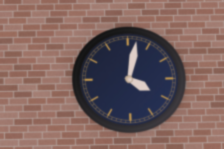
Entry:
4,02
